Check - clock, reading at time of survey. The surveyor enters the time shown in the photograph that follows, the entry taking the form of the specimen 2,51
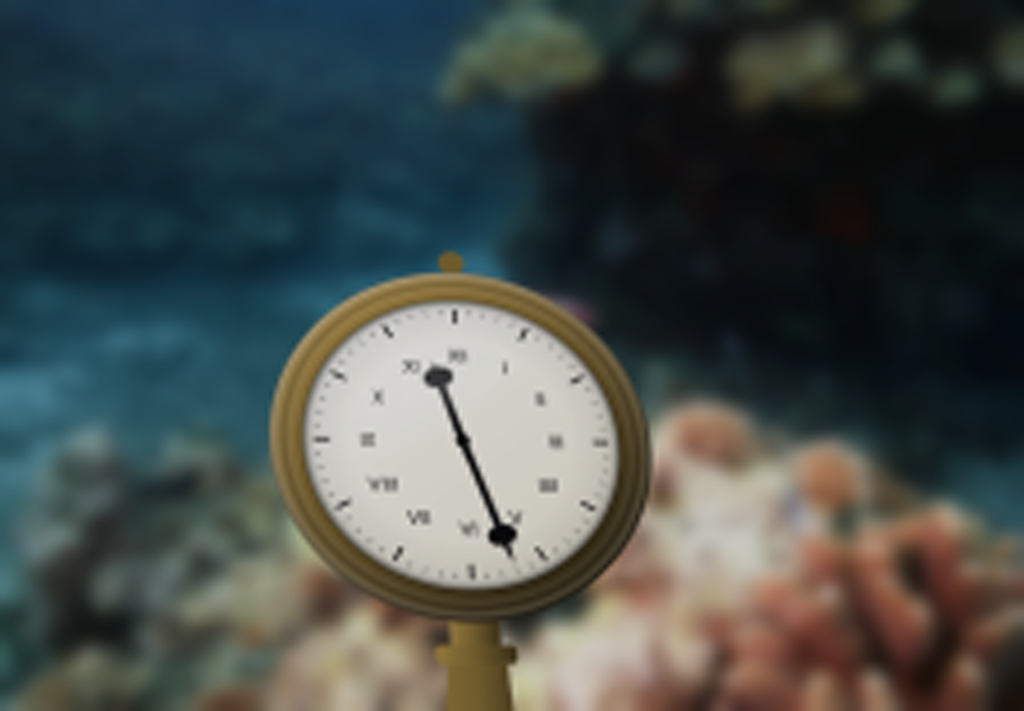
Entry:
11,27
